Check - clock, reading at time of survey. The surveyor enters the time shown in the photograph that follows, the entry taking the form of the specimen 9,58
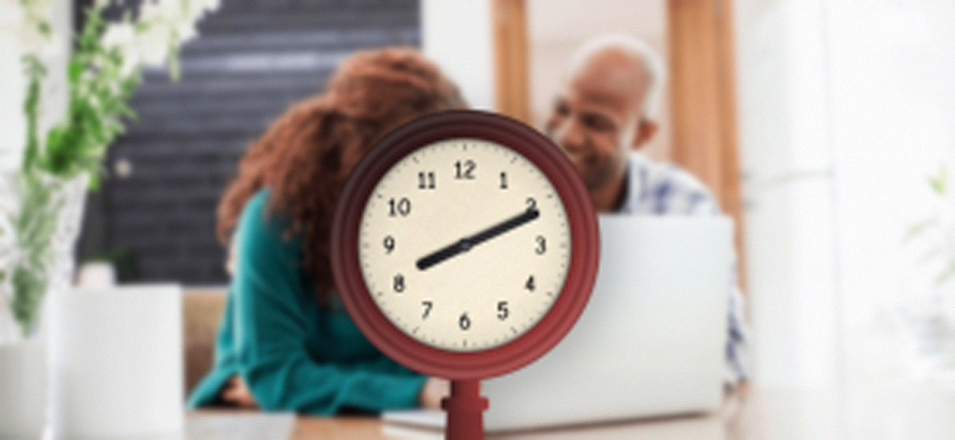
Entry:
8,11
